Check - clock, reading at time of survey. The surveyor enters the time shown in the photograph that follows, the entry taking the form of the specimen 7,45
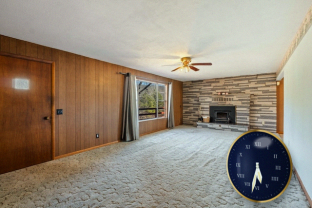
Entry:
5,32
